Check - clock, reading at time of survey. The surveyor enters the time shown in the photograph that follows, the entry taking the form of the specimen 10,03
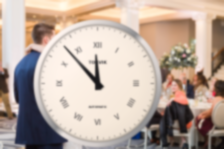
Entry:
11,53
